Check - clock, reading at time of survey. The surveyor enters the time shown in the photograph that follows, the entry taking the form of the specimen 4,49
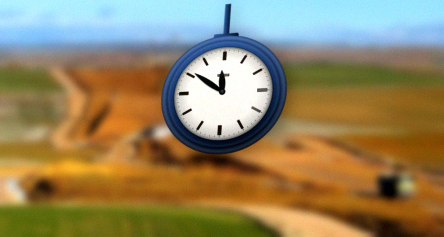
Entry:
11,51
